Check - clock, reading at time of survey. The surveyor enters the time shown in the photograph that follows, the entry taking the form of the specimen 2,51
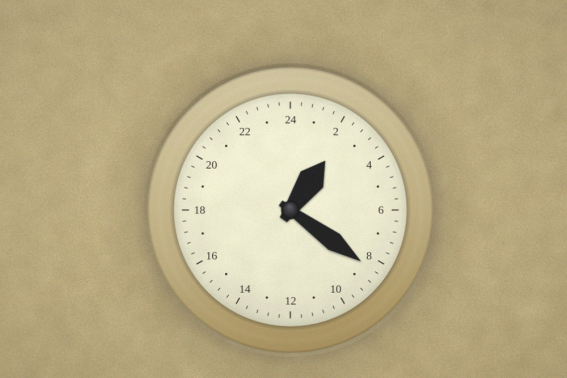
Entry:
2,21
